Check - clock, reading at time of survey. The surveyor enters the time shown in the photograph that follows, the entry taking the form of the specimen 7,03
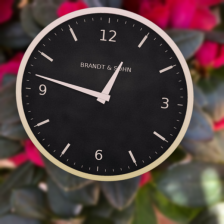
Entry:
12,47
